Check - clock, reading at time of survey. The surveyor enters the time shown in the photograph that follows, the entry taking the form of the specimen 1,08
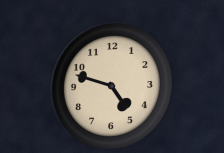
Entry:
4,48
